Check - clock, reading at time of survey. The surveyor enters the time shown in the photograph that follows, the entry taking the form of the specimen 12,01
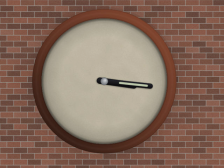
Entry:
3,16
